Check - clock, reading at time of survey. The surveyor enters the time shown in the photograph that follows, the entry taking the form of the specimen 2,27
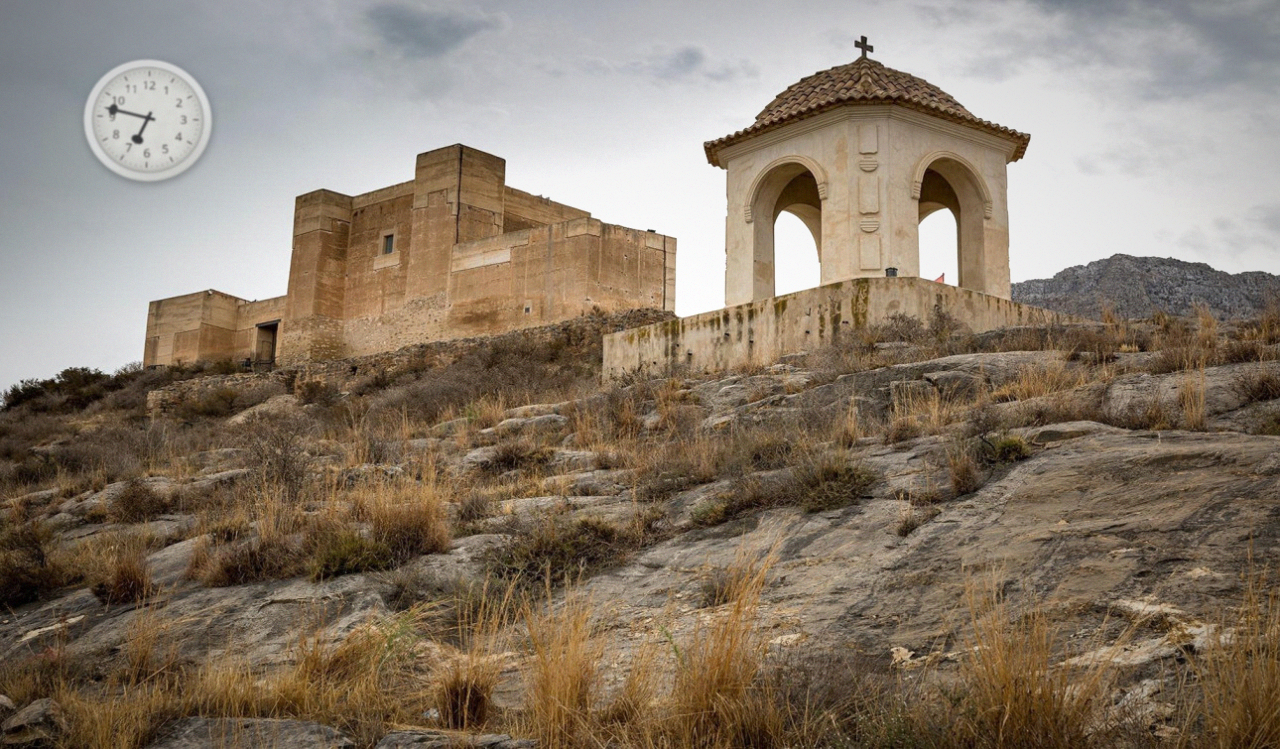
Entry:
6,47
